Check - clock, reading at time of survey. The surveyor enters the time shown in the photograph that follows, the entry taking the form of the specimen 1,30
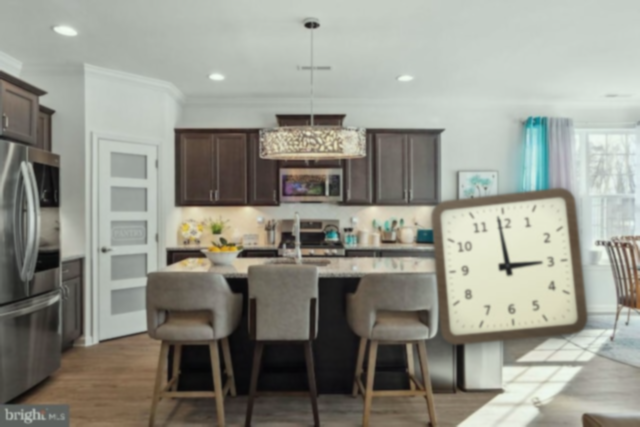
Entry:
2,59
